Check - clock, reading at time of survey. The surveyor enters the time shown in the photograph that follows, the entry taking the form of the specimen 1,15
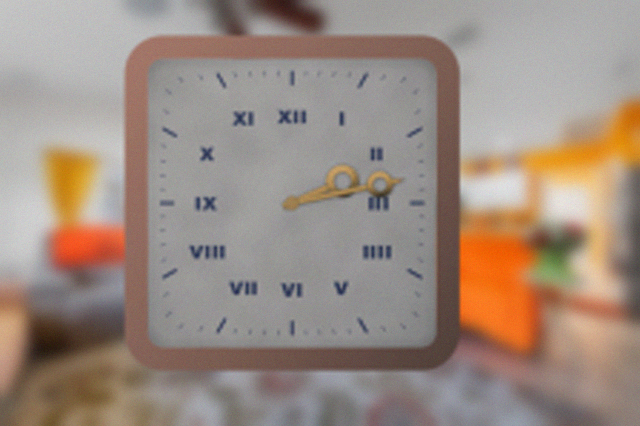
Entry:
2,13
